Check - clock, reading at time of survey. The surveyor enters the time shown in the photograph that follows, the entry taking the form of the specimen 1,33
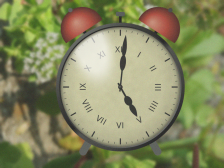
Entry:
5,01
